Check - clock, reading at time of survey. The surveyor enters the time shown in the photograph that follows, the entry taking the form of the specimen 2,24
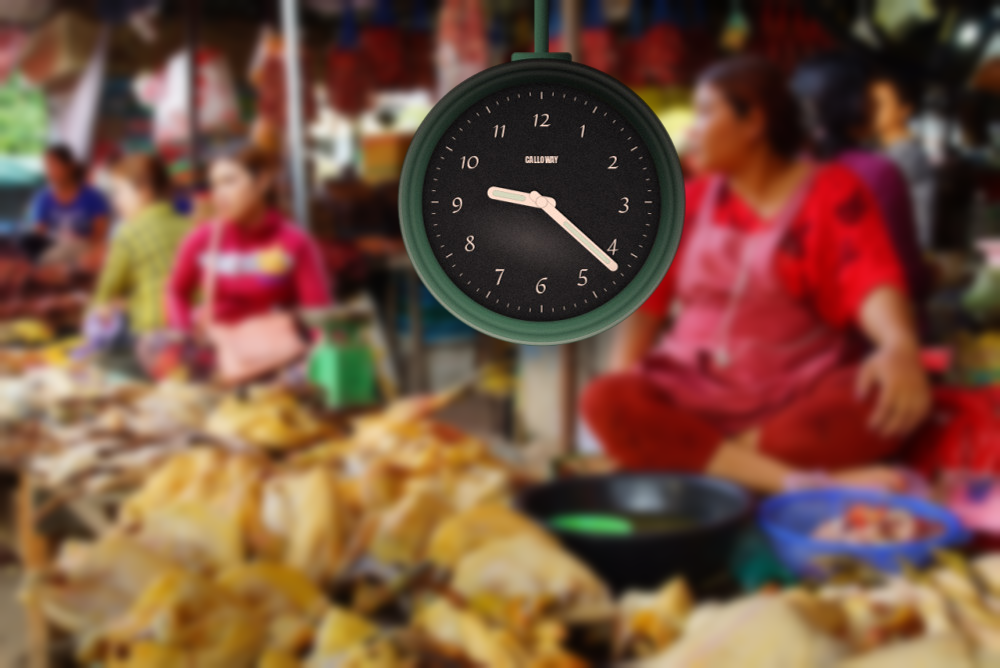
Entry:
9,22
